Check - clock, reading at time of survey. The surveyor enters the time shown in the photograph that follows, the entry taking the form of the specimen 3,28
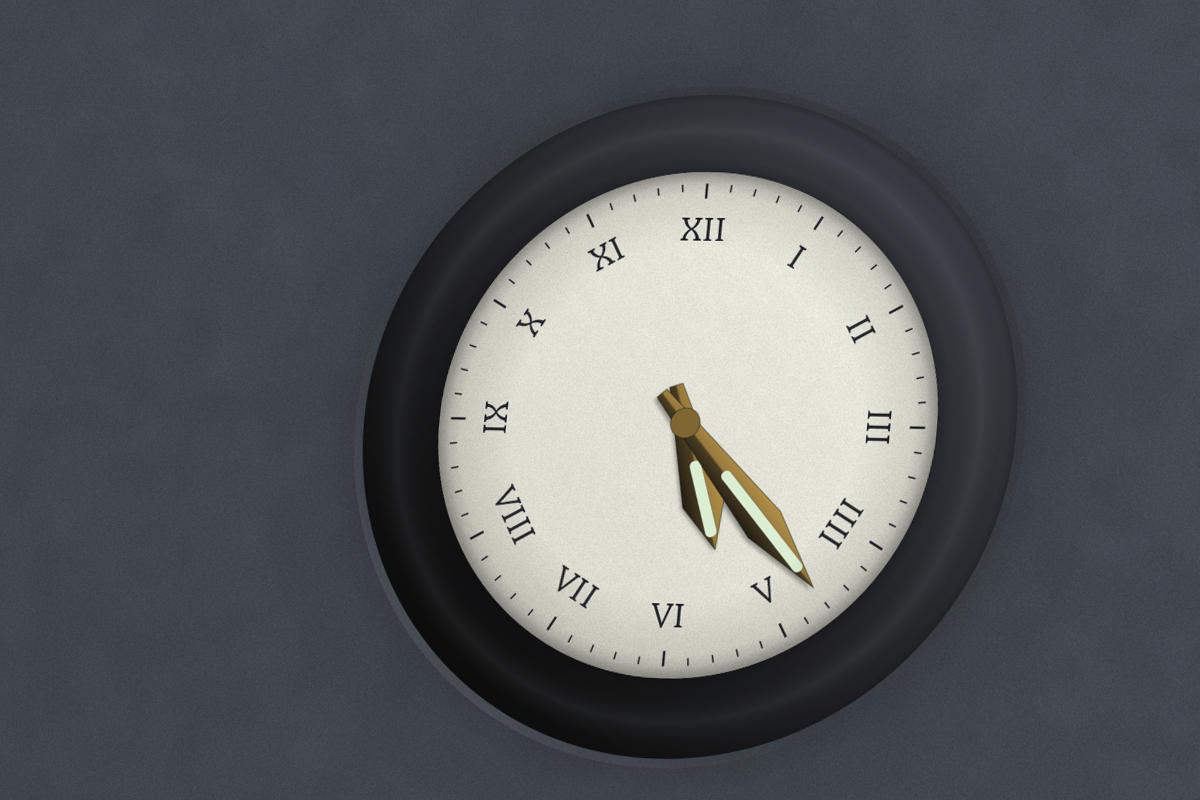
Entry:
5,23
